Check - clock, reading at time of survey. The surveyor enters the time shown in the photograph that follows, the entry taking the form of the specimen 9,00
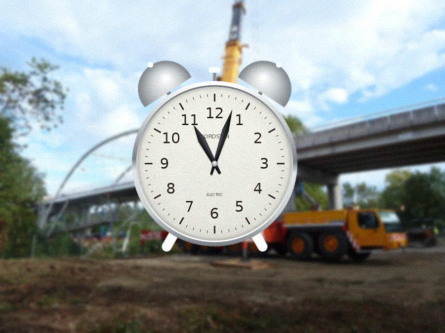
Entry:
11,03
